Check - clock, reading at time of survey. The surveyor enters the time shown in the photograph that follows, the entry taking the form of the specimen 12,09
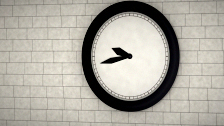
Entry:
9,43
